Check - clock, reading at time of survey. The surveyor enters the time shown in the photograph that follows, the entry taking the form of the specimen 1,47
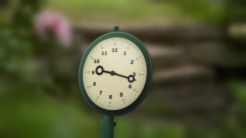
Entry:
9,17
